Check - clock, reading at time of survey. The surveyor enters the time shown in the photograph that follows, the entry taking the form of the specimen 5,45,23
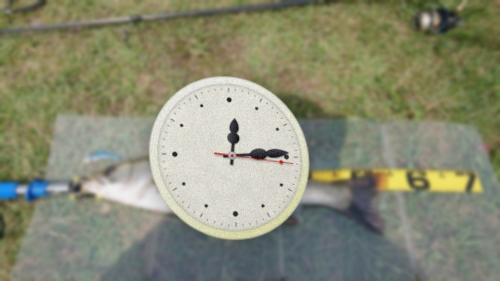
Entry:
12,14,16
